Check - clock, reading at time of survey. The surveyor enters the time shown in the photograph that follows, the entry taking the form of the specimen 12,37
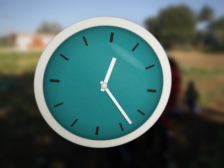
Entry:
12,23
